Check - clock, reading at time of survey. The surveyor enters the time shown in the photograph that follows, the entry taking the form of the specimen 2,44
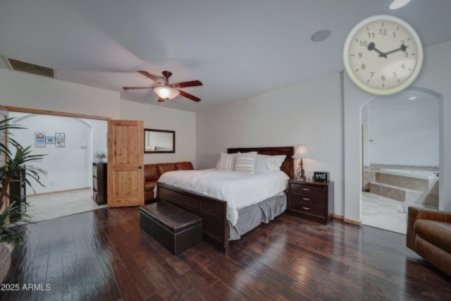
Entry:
10,12
